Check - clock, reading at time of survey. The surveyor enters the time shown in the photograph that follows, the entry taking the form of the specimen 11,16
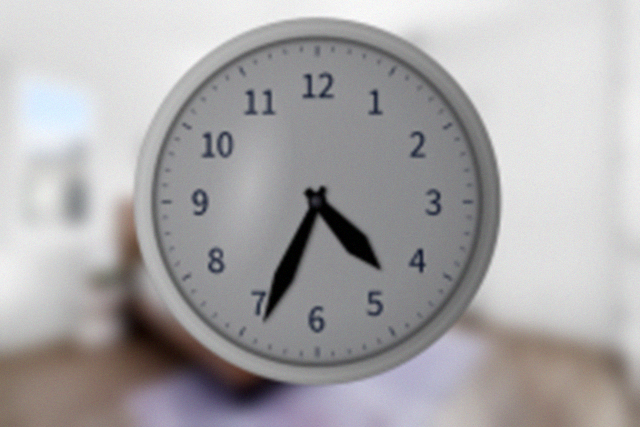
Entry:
4,34
